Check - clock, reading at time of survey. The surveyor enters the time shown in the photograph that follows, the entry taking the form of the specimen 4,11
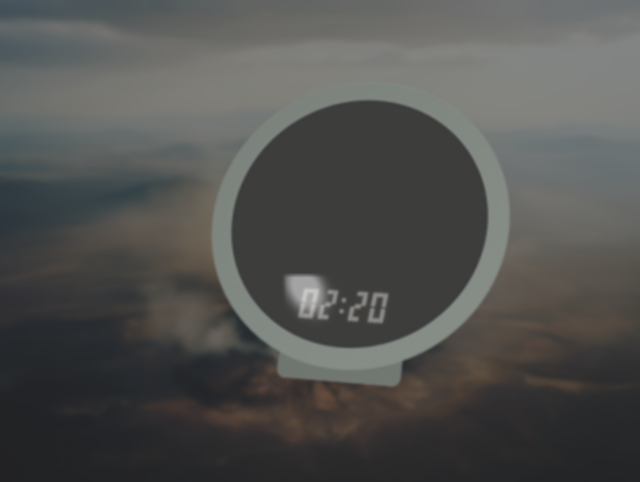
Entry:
2,20
